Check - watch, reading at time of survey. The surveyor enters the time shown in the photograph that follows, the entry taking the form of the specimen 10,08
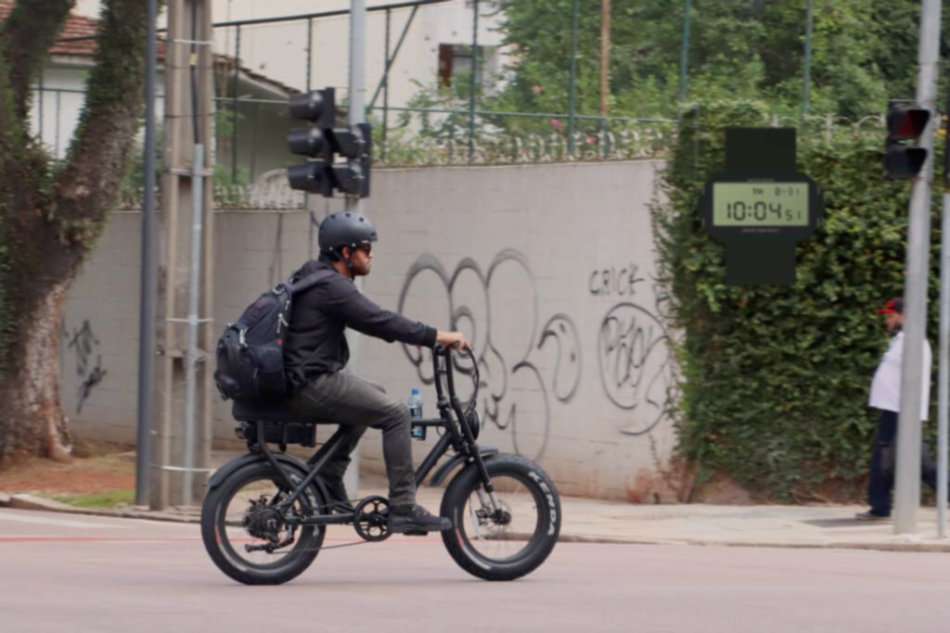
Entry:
10,04
